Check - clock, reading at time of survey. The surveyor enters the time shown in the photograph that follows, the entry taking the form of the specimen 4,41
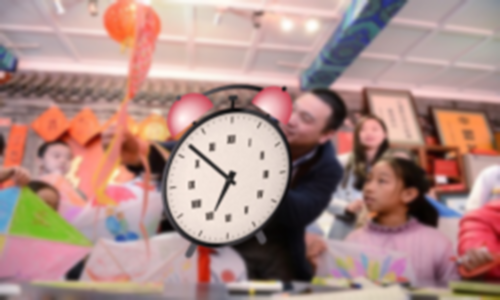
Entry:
6,52
